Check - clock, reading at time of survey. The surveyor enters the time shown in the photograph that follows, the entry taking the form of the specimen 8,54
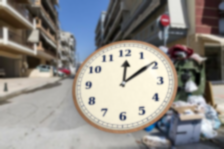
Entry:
12,09
